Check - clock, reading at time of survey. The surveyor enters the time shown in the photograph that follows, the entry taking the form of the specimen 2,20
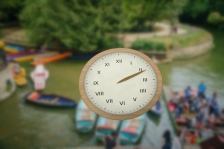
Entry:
2,11
